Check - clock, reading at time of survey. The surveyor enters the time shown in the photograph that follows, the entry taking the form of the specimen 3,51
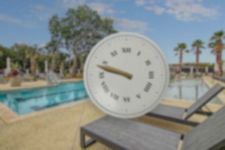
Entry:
9,48
